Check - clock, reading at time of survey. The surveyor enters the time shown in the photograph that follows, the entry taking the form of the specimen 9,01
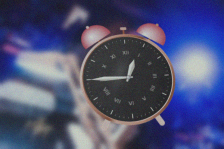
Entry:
12,45
